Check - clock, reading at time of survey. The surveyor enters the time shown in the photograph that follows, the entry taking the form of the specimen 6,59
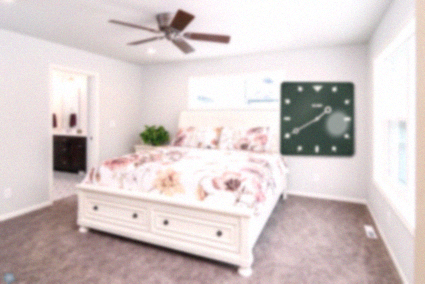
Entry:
1,40
